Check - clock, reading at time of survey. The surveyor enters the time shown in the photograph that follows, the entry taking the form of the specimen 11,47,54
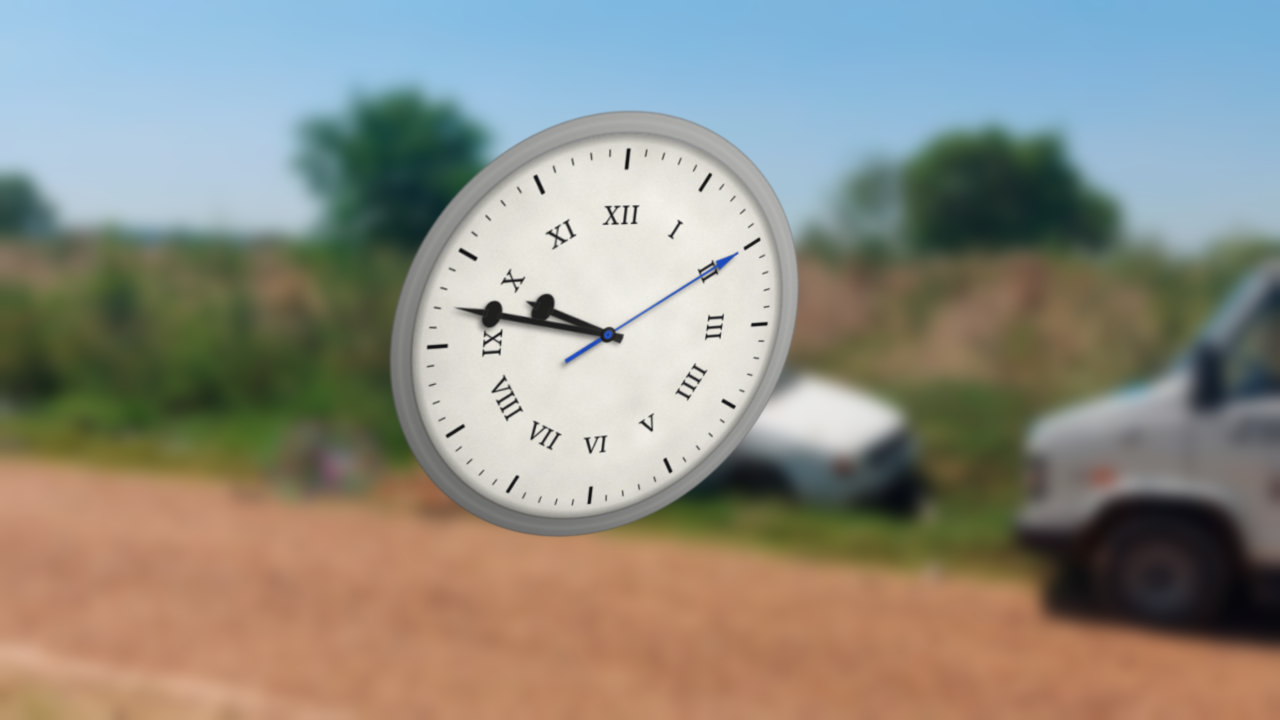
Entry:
9,47,10
